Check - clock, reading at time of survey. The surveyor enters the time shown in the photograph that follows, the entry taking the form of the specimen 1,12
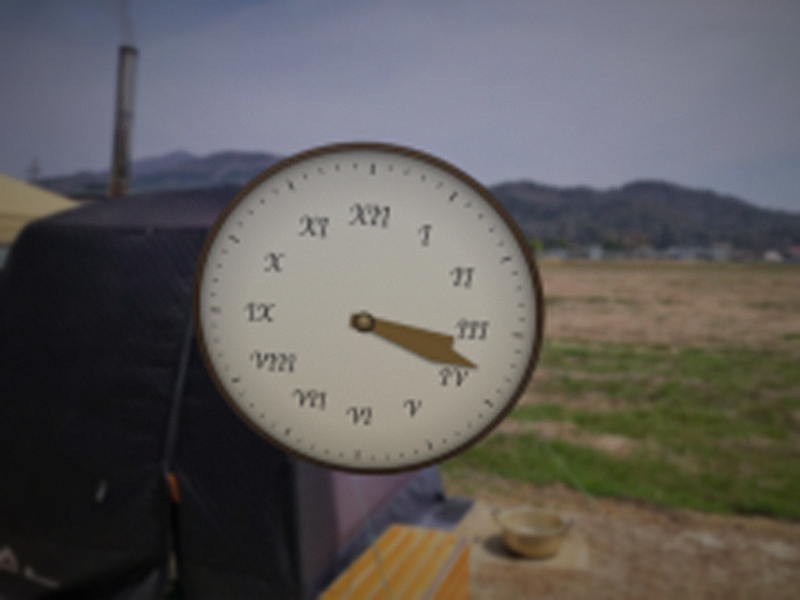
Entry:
3,18
